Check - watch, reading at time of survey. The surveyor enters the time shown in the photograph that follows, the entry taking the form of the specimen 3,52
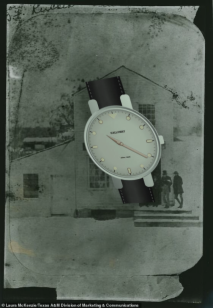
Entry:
10,21
